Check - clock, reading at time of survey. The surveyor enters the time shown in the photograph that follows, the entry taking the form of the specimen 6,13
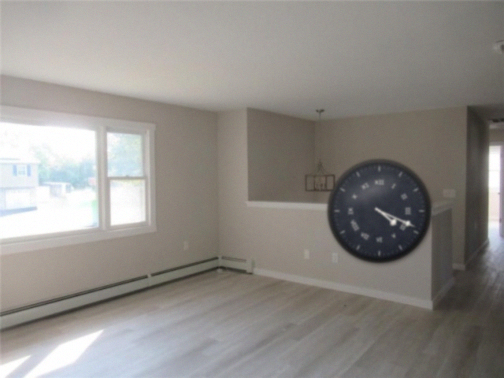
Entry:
4,19
